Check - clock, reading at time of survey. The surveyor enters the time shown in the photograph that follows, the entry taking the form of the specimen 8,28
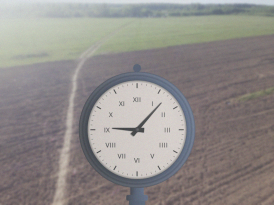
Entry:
9,07
